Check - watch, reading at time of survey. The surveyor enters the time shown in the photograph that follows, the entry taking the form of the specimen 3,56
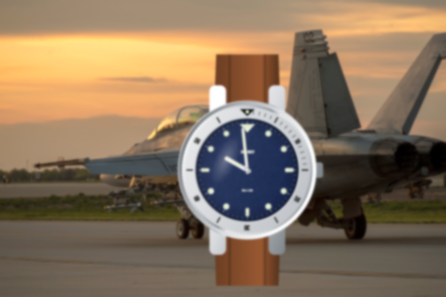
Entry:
9,59
